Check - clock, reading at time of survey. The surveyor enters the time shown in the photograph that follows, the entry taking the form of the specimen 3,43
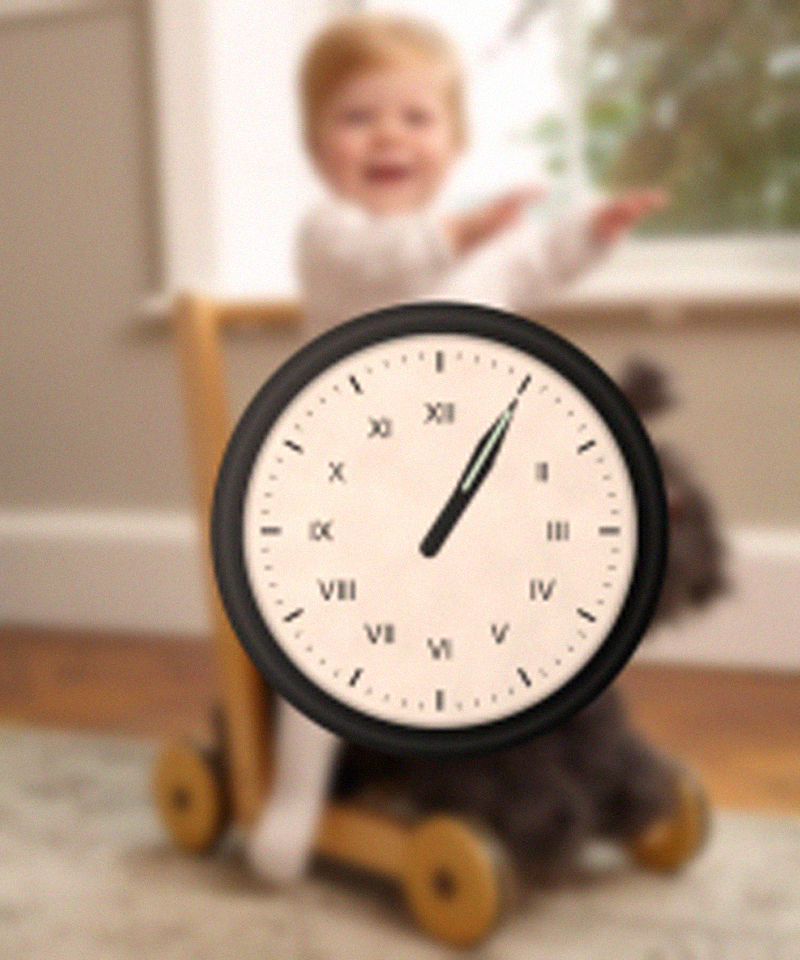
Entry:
1,05
